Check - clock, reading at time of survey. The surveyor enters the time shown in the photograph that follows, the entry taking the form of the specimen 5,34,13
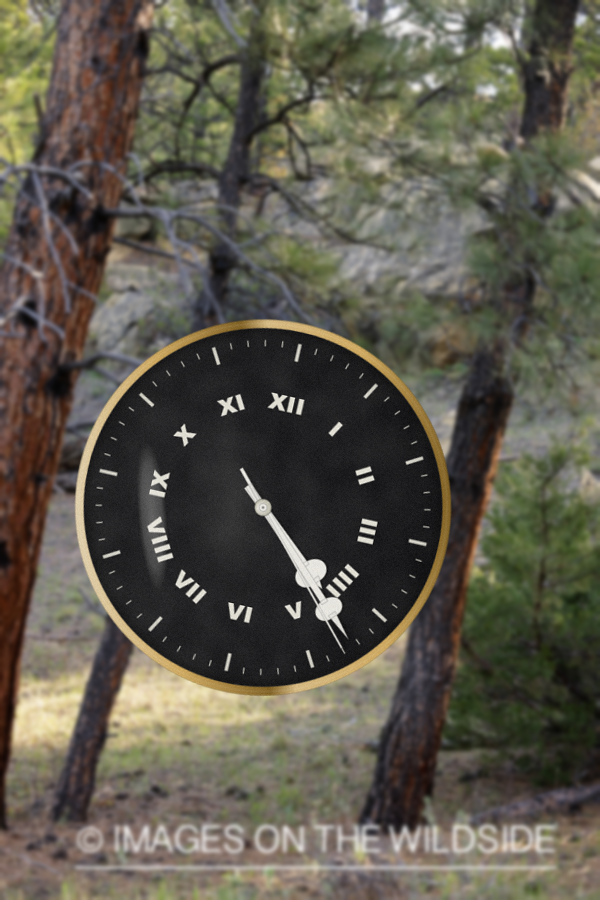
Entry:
4,22,23
